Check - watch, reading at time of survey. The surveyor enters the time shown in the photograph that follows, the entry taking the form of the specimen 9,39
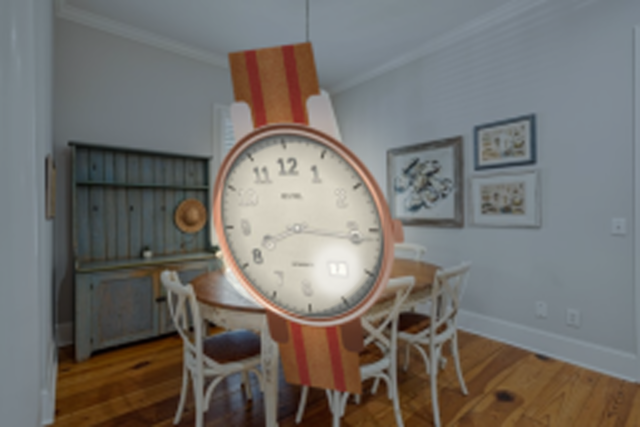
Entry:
8,16
